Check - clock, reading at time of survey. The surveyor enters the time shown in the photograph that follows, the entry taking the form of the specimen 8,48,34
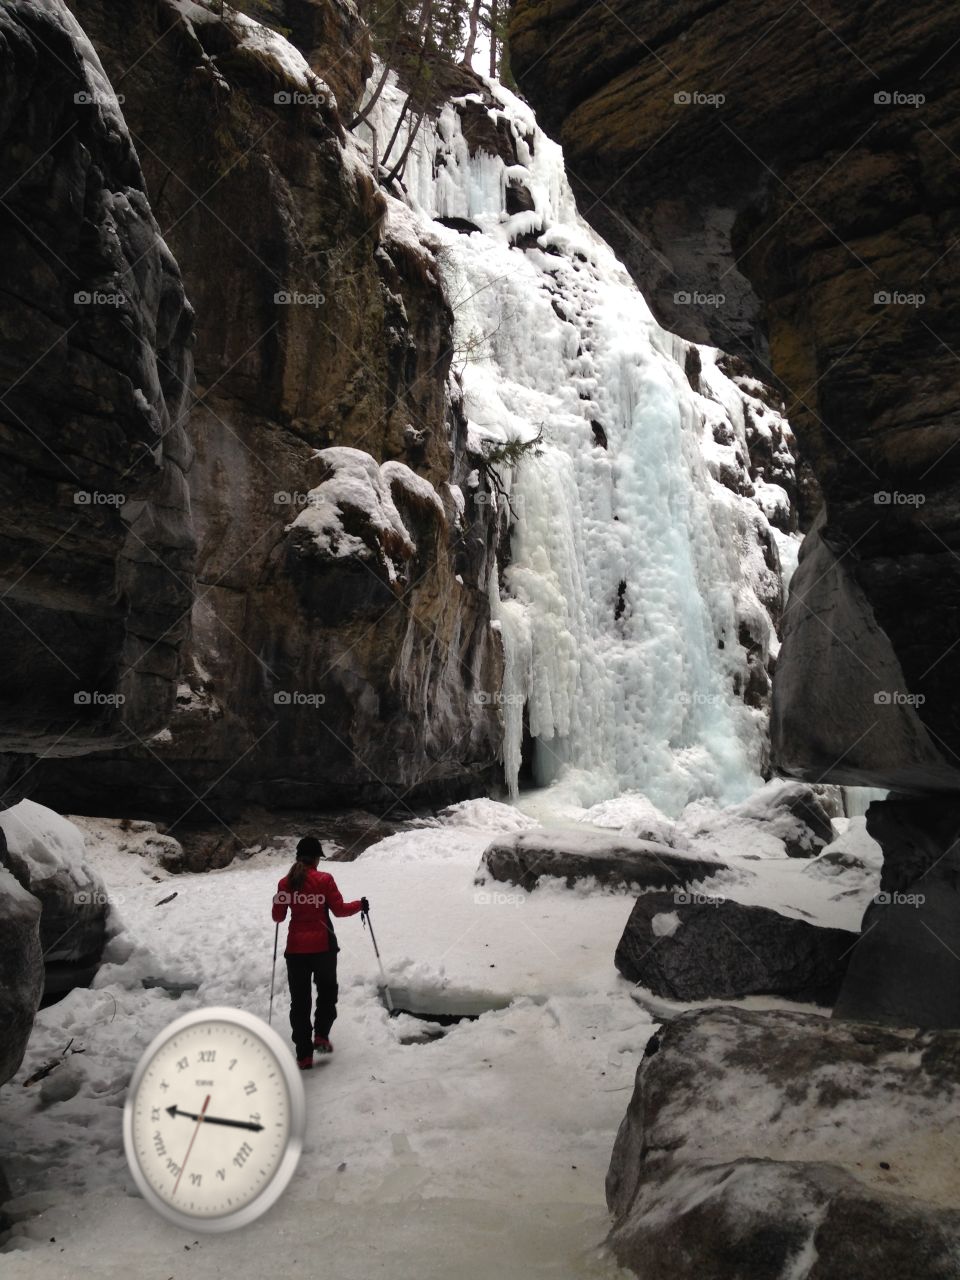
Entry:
9,15,33
